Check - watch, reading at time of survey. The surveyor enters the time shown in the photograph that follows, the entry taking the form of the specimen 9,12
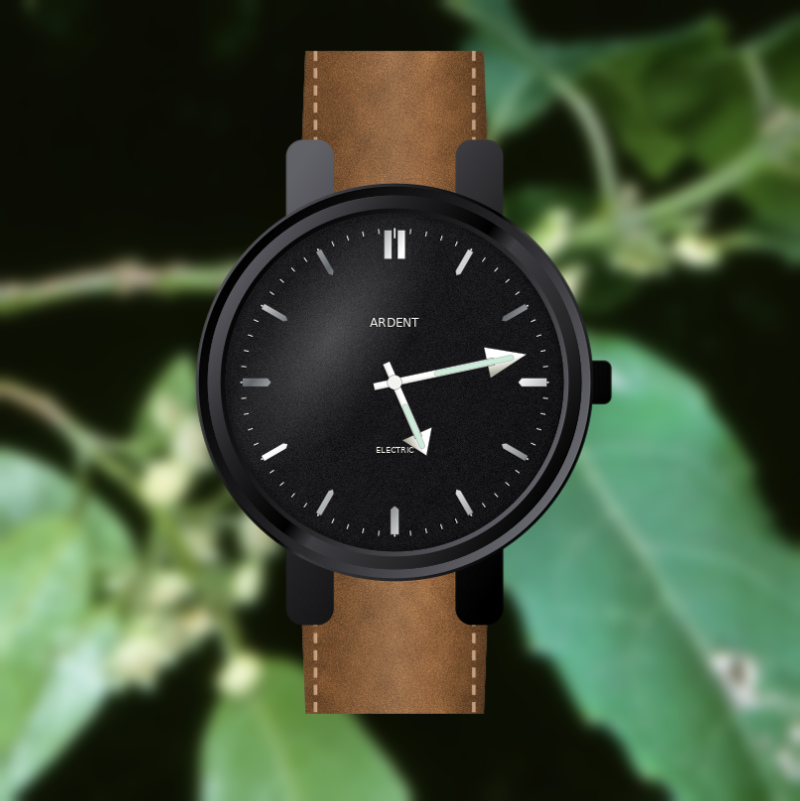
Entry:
5,13
